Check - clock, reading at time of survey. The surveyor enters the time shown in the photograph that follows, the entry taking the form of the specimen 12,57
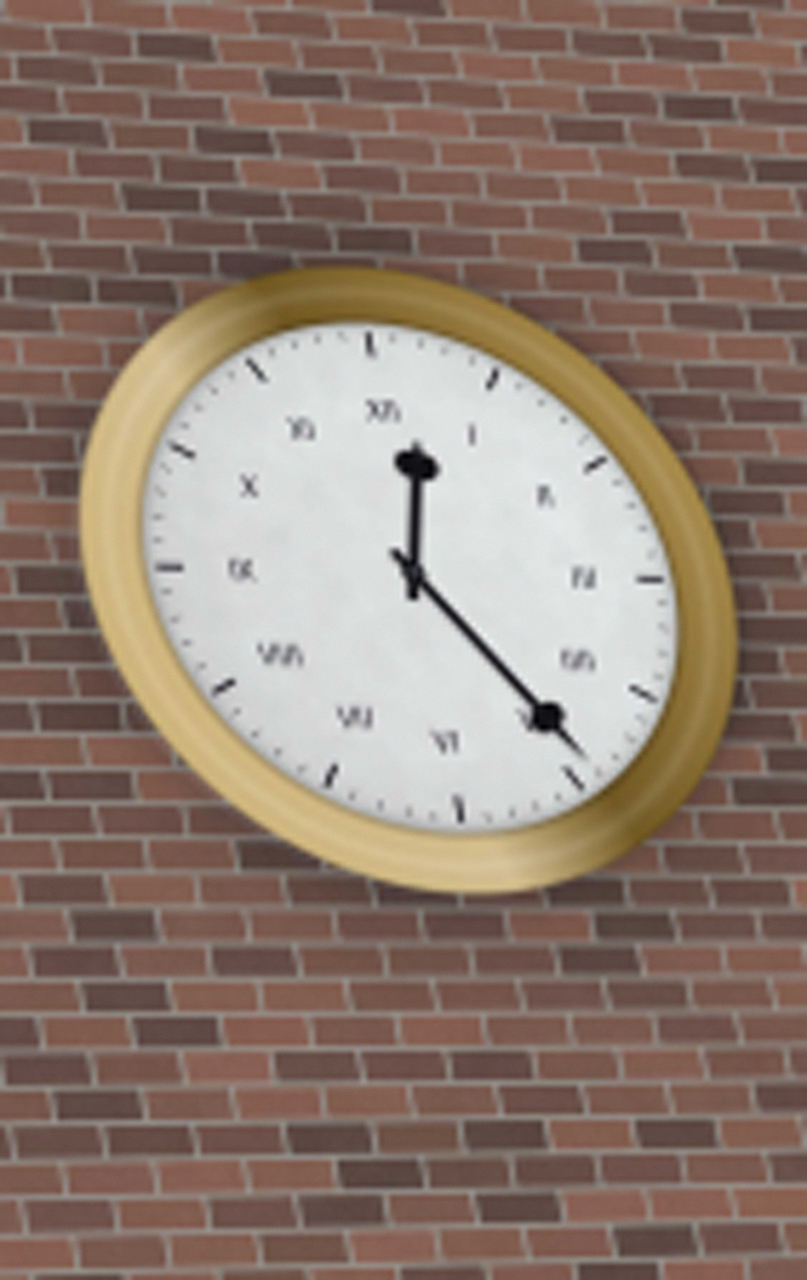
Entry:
12,24
